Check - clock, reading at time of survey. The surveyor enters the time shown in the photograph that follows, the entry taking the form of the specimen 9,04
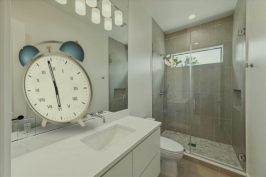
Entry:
5,59
